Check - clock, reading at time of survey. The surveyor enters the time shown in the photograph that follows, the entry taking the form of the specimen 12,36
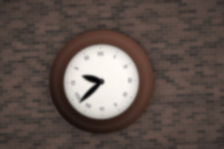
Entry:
9,38
